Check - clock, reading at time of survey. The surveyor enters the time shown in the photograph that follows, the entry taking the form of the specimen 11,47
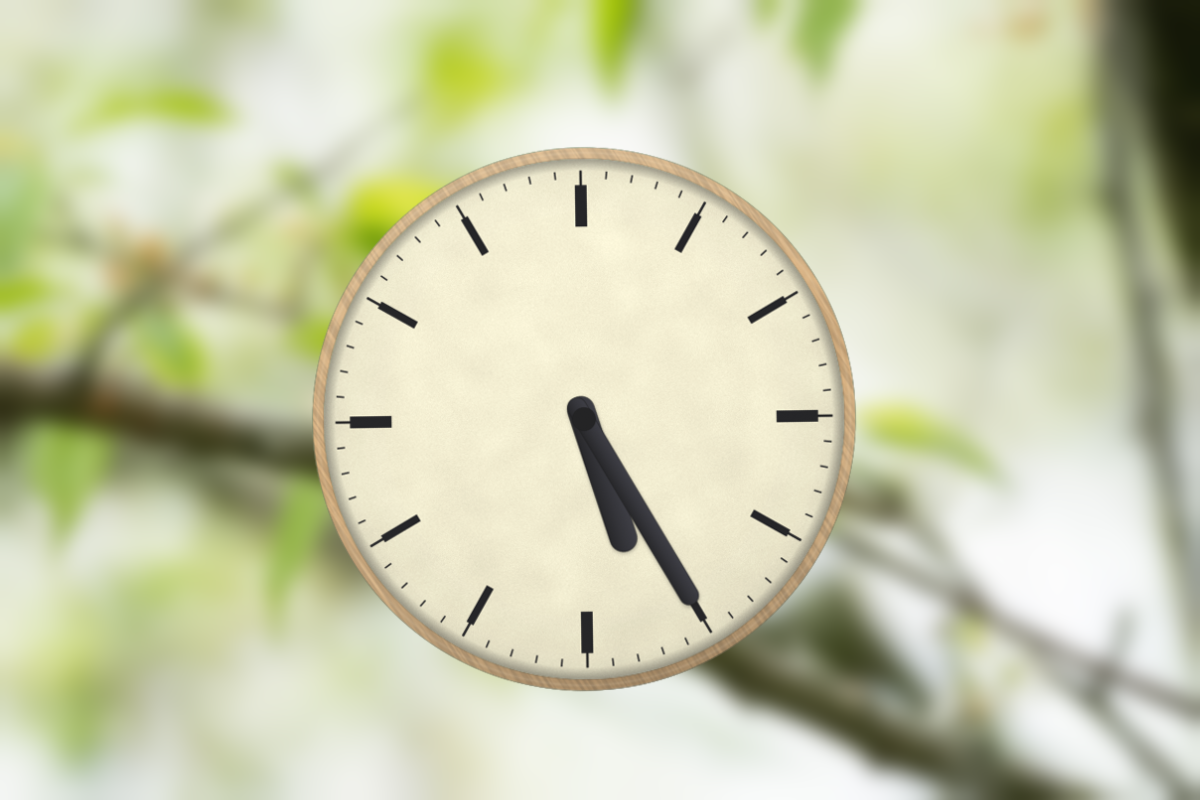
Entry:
5,25
